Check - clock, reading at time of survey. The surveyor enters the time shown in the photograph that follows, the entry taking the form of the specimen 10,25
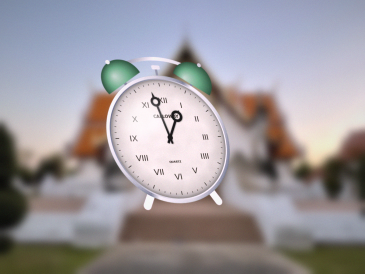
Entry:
12,58
